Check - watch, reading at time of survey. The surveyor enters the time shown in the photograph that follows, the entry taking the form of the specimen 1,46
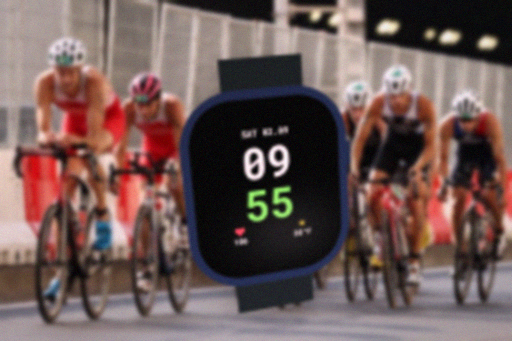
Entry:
9,55
